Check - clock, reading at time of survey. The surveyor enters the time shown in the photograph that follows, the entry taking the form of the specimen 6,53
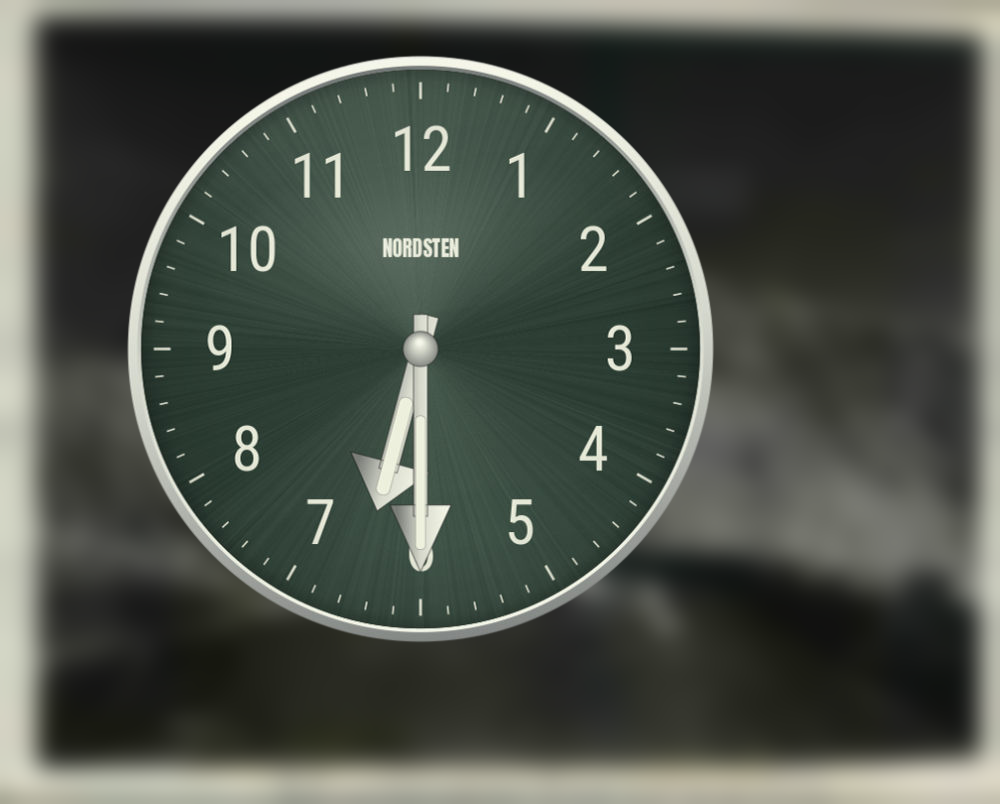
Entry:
6,30
